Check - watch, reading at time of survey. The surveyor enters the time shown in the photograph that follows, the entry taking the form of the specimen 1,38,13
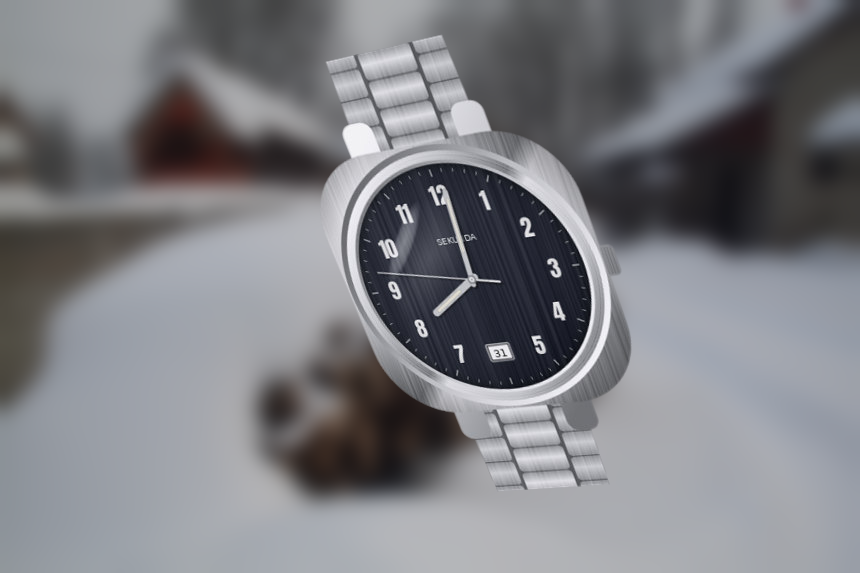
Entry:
8,00,47
